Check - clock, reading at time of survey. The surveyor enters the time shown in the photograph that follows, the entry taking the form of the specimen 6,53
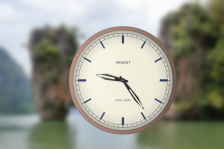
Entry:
9,24
